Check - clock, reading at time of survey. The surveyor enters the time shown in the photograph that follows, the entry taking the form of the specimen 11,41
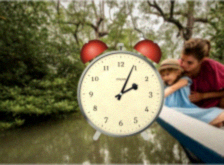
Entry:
2,04
